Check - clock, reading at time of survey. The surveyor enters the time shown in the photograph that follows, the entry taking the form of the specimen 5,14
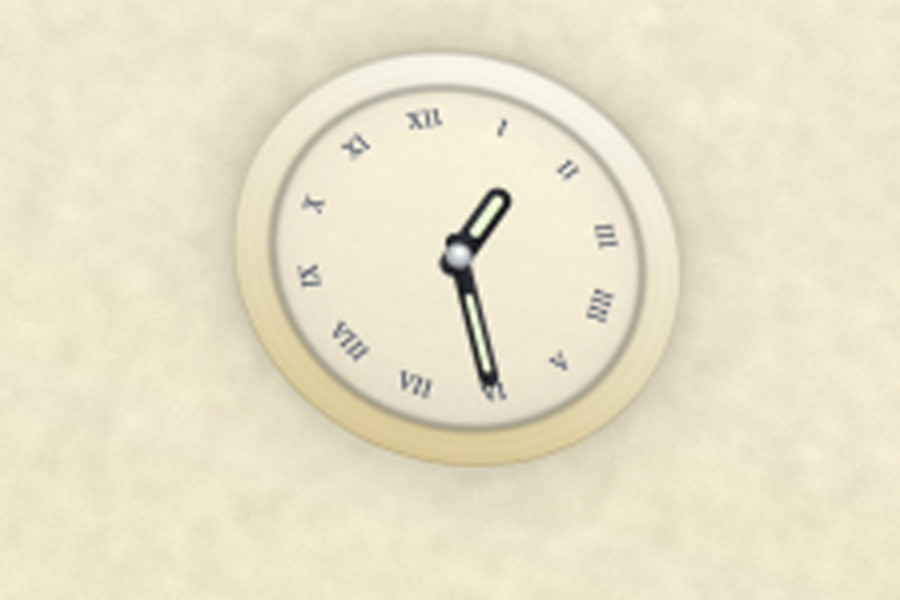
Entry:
1,30
